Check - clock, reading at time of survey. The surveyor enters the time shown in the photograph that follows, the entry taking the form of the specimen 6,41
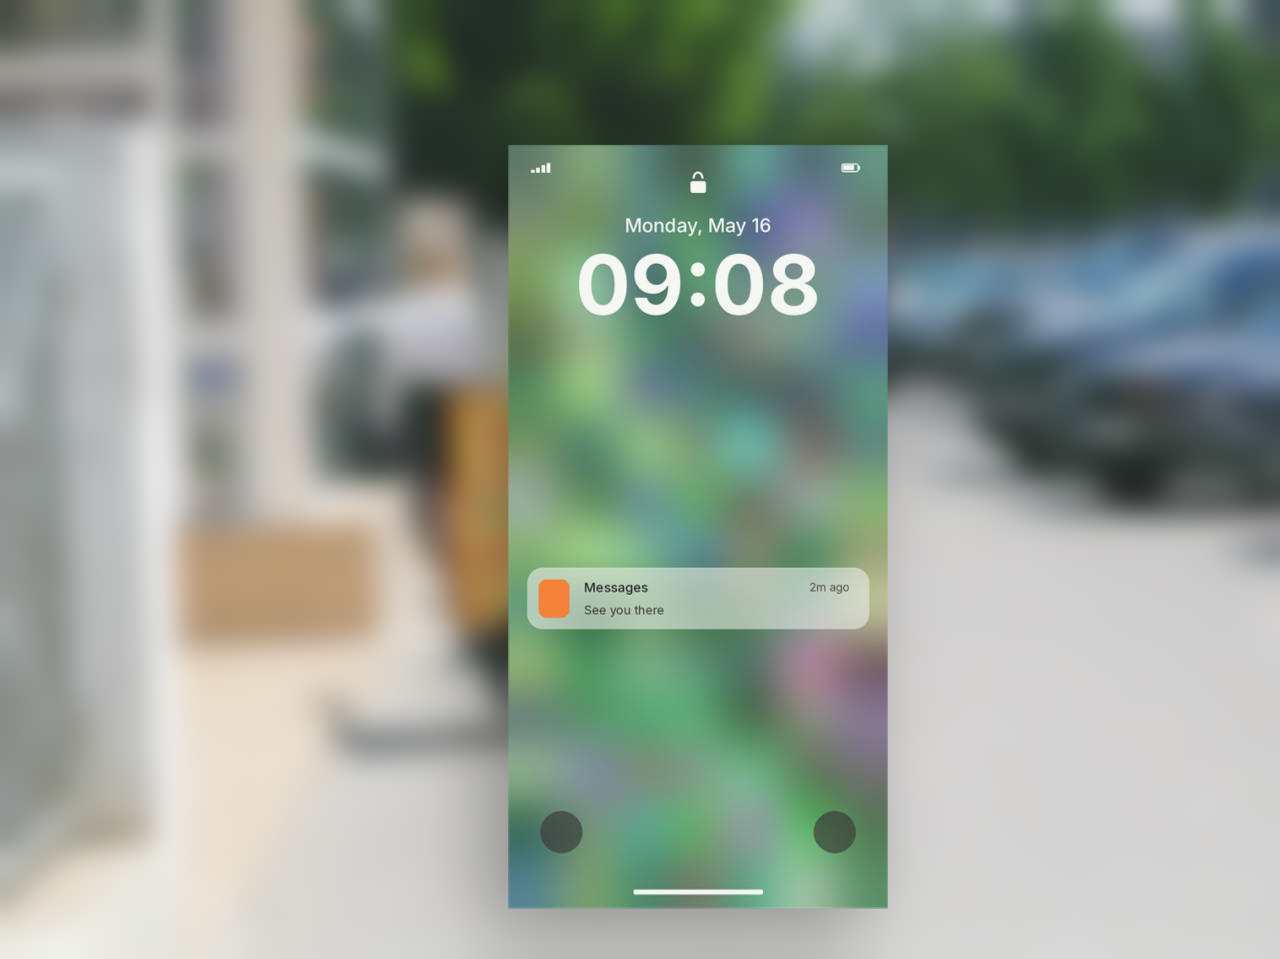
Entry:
9,08
